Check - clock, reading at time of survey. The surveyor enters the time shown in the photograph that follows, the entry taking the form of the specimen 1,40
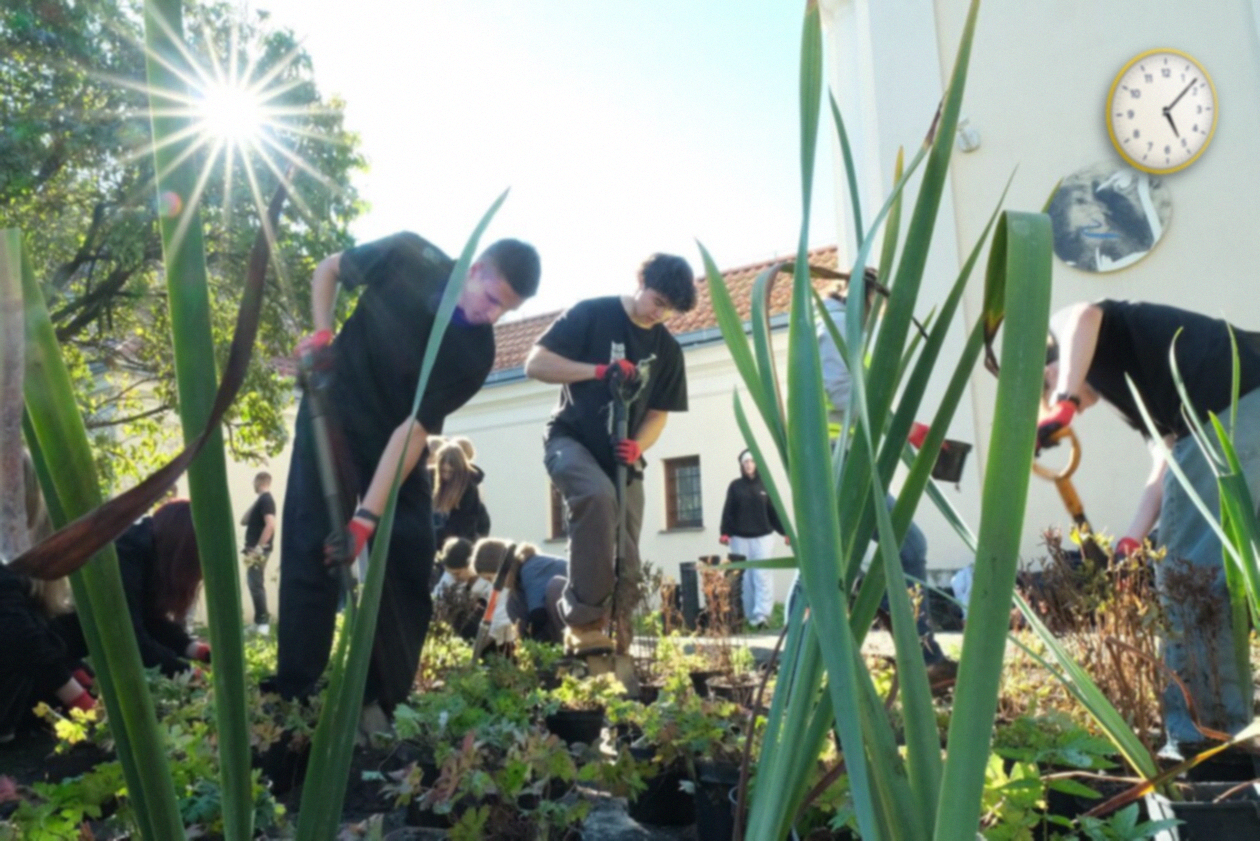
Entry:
5,08
